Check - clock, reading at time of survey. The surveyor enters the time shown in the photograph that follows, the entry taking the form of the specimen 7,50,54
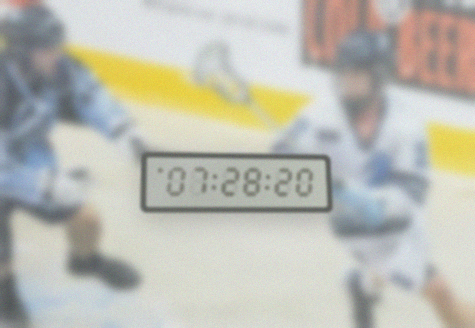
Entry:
7,28,20
